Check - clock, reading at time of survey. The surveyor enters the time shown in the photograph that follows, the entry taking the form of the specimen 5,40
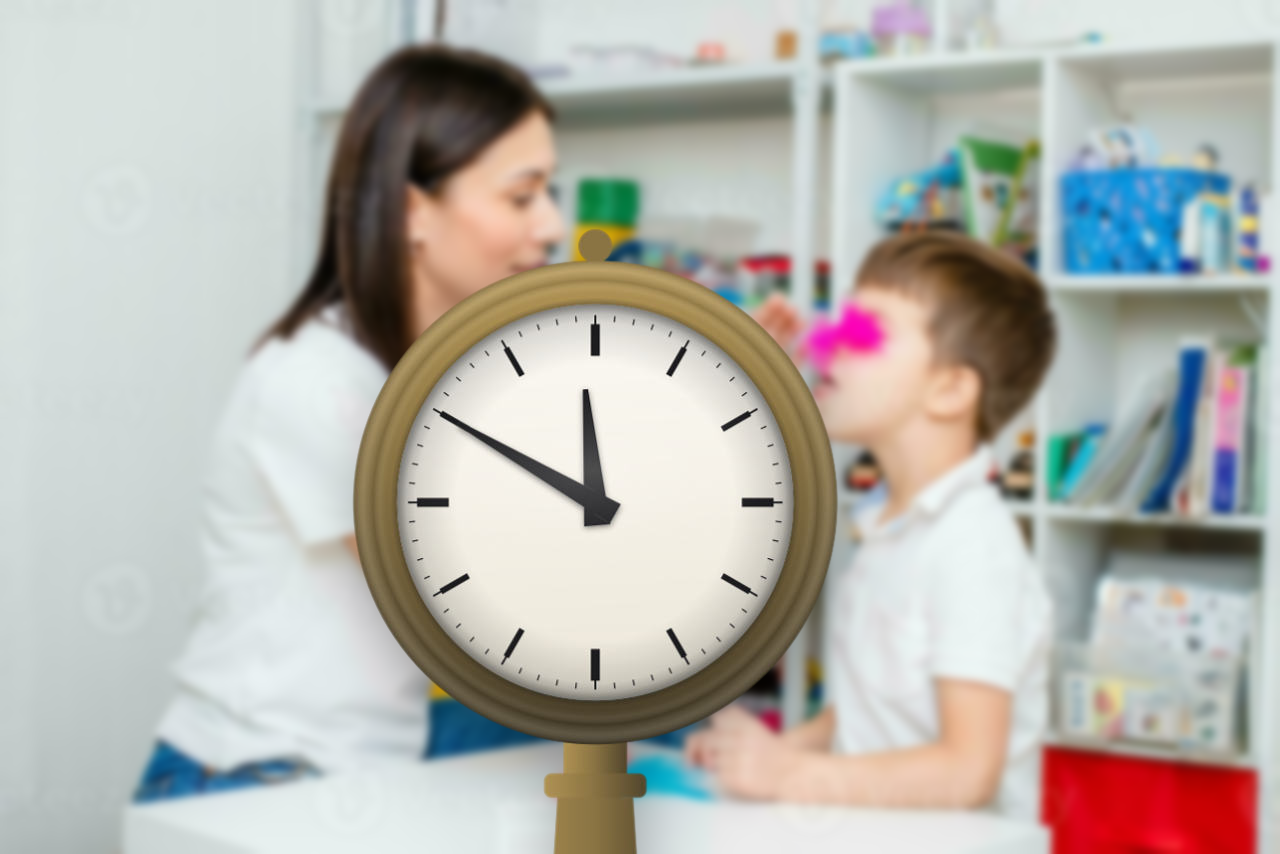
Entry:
11,50
